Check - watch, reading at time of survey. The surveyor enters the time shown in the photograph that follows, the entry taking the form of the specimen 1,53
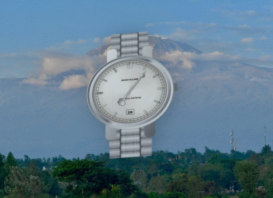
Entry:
7,06
